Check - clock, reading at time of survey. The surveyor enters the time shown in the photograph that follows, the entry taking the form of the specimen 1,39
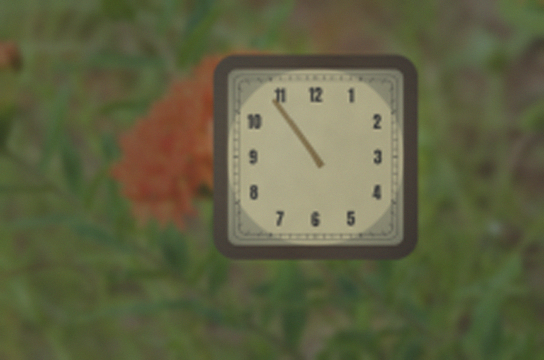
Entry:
10,54
